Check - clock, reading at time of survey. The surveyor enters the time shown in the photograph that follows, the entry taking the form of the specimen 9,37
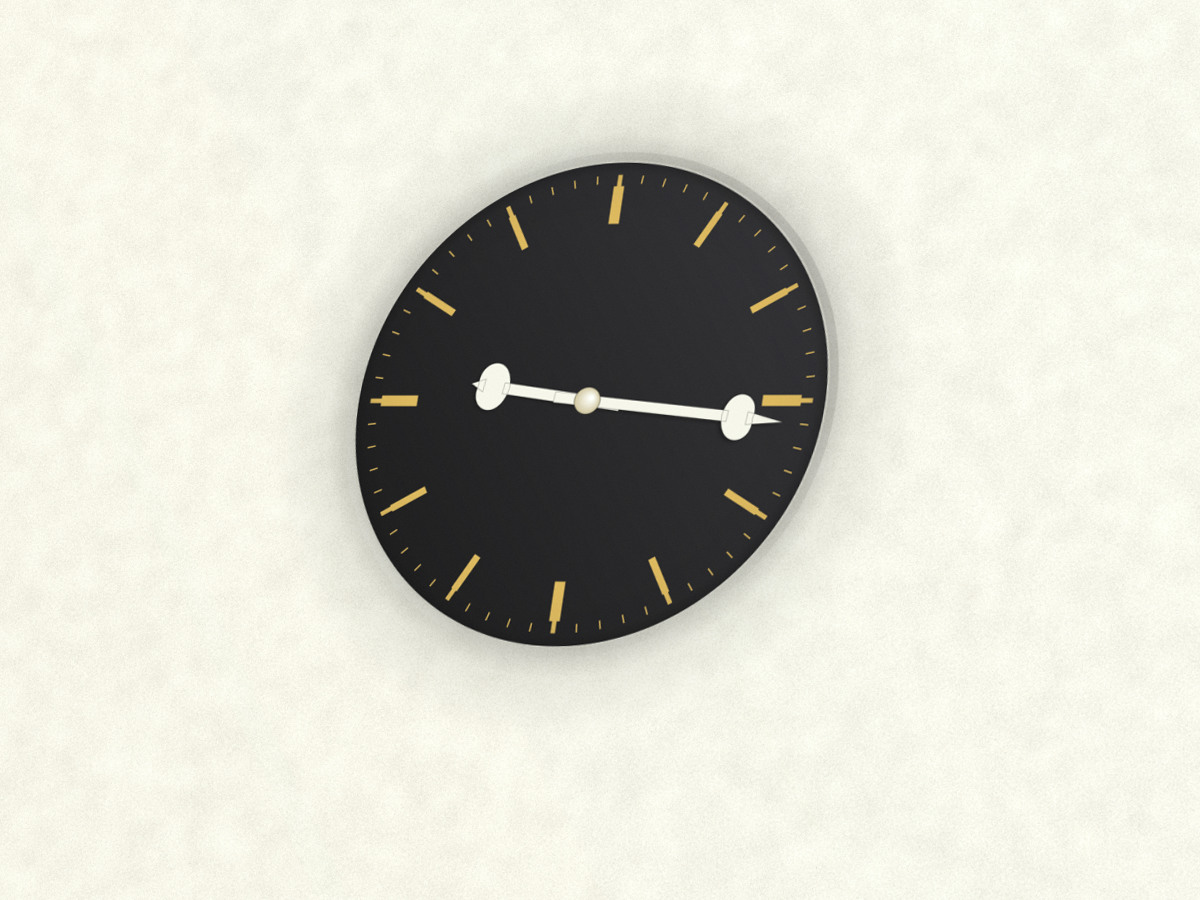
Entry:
9,16
